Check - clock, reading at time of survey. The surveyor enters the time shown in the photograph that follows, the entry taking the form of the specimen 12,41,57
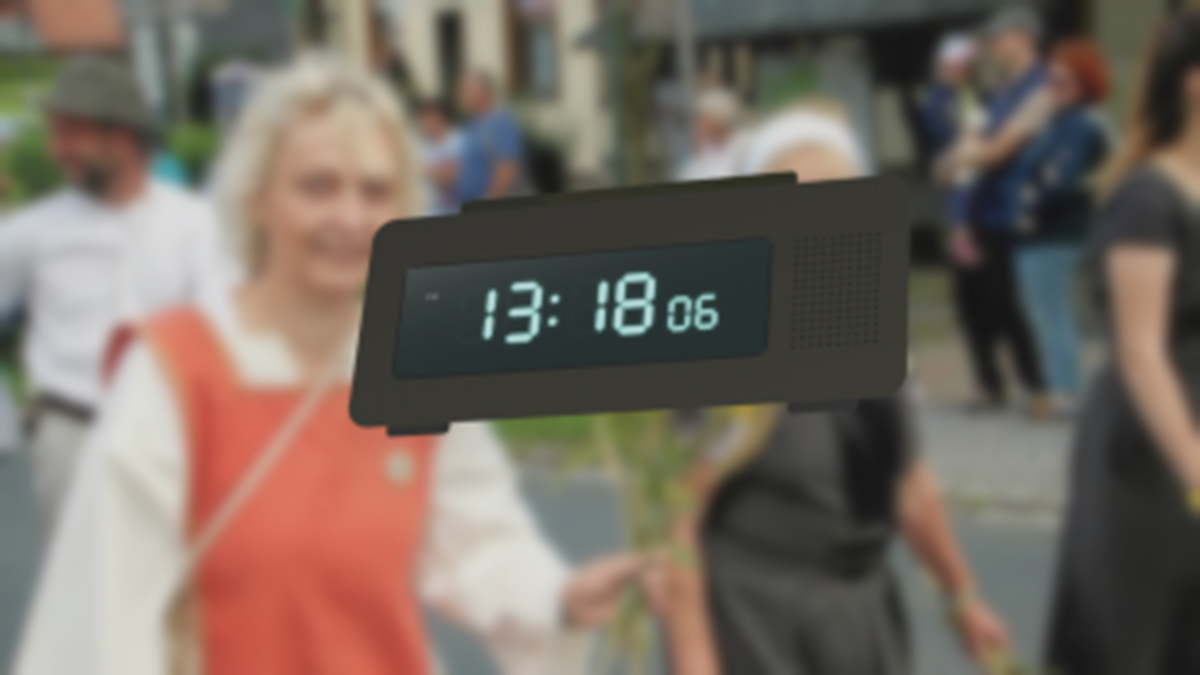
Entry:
13,18,06
